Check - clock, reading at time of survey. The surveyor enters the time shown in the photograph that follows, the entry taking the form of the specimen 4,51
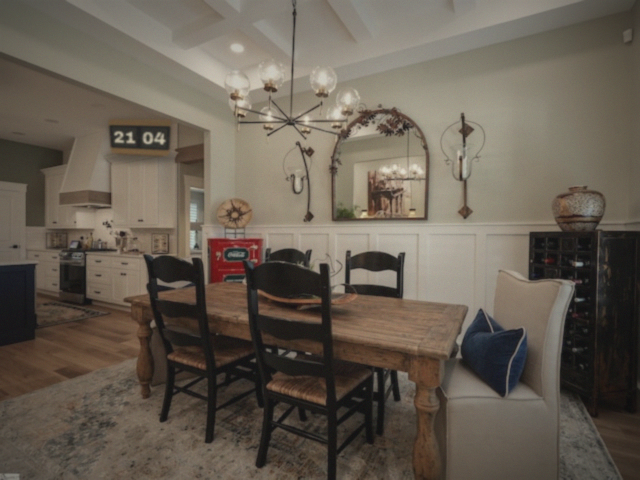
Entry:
21,04
